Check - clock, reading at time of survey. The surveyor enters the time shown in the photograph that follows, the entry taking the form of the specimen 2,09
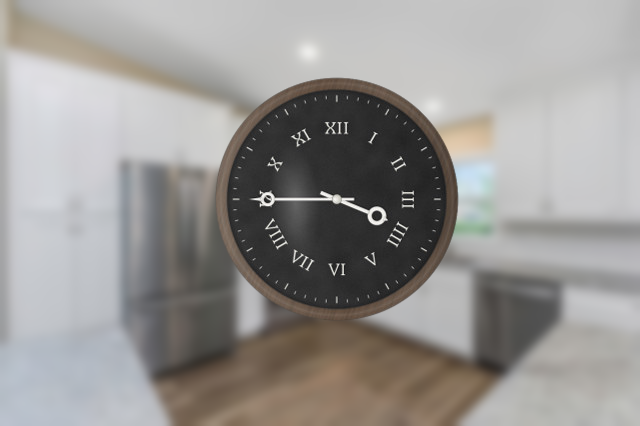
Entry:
3,45
